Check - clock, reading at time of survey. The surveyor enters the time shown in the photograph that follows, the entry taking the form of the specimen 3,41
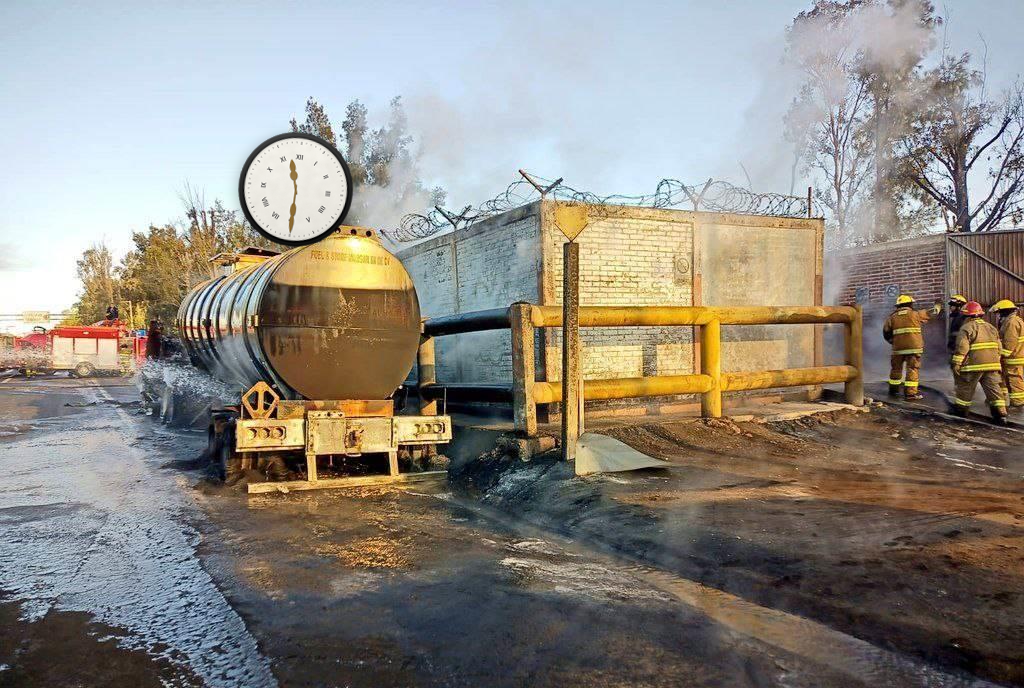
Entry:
11,30
